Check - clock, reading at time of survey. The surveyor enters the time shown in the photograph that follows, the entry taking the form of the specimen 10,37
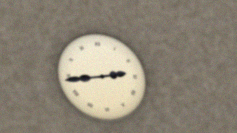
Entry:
2,44
